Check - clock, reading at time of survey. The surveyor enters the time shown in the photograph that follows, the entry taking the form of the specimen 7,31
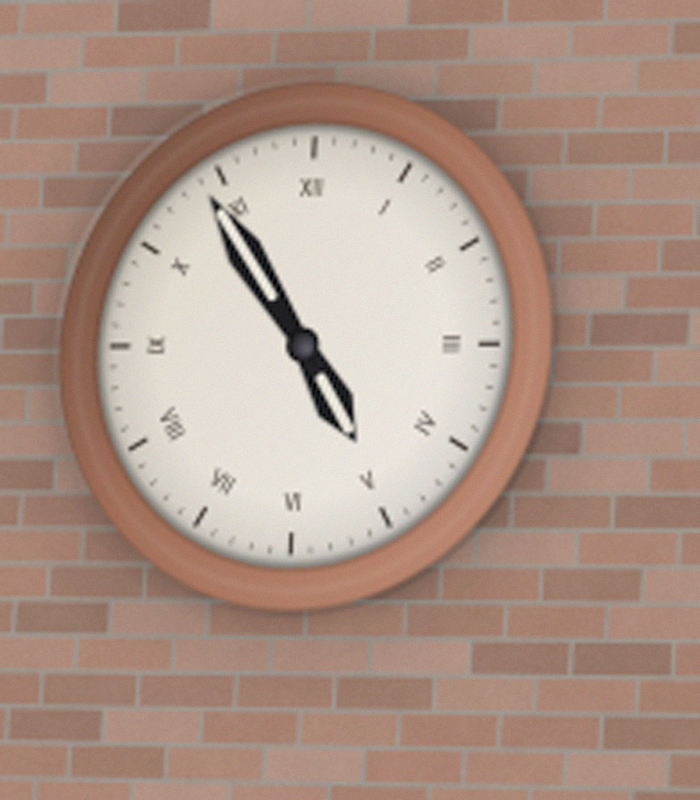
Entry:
4,54
